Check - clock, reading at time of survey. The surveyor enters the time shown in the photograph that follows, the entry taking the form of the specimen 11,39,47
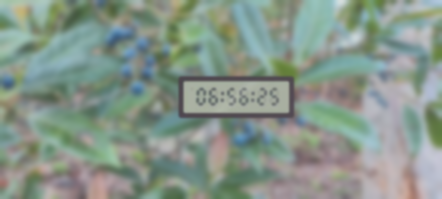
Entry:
6,56,25
